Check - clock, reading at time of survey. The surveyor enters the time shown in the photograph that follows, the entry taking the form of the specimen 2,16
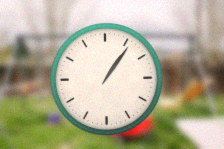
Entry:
1,06
